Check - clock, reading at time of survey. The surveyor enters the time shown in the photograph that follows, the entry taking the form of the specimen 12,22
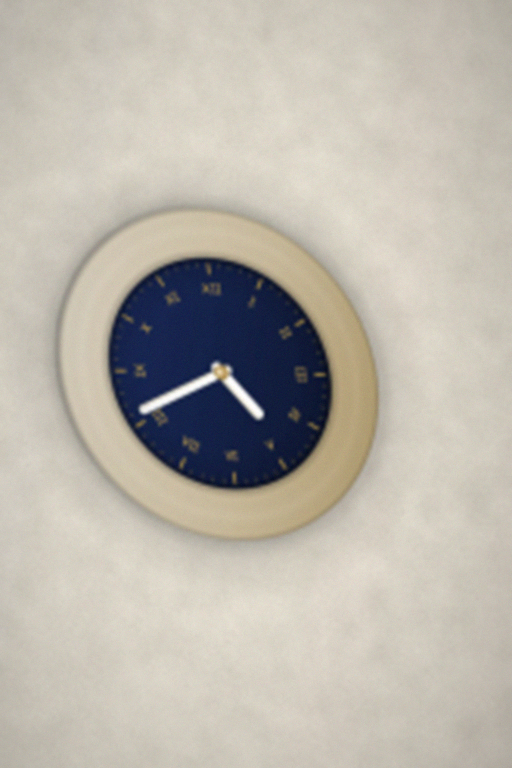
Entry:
4,41
